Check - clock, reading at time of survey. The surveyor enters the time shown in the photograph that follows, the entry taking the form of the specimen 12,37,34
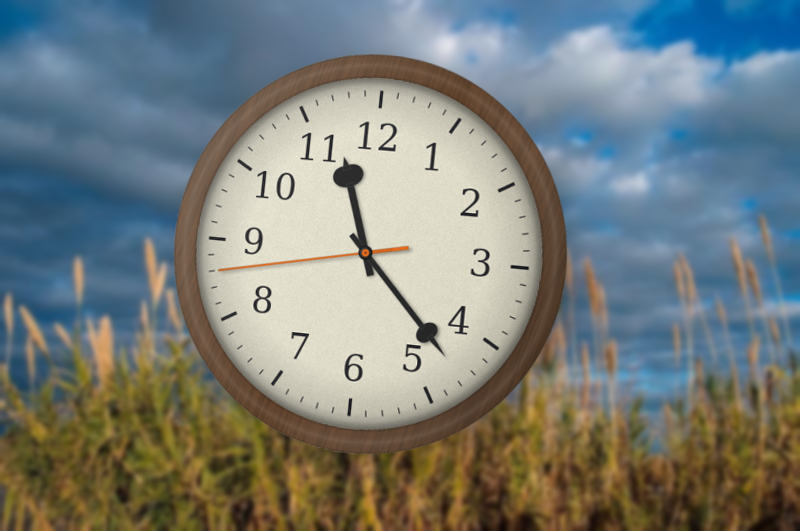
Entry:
11,22,43
